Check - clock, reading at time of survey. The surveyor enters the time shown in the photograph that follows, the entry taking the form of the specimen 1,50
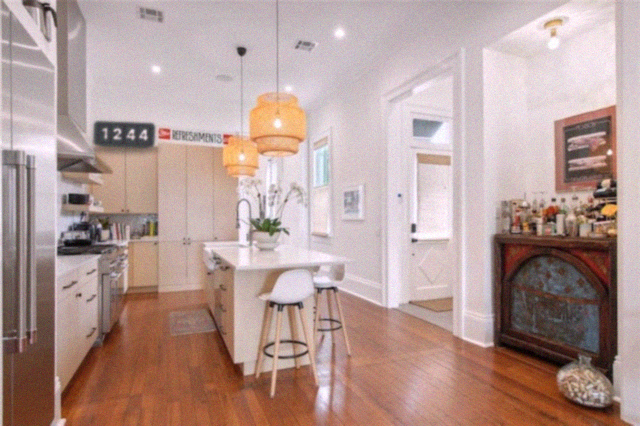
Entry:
12,44
